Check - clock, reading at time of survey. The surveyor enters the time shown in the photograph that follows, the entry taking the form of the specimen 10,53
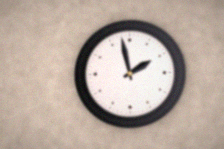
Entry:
1,58
